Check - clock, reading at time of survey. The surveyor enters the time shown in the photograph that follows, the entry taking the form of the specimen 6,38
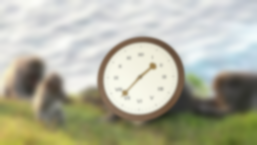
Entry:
1,37
